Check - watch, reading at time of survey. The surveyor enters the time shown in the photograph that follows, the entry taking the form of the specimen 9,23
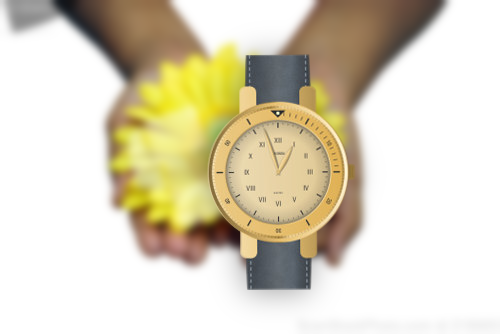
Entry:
12,57
